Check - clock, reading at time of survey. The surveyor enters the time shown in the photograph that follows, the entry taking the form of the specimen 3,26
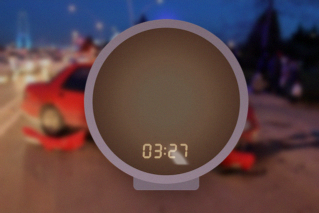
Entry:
3,27
